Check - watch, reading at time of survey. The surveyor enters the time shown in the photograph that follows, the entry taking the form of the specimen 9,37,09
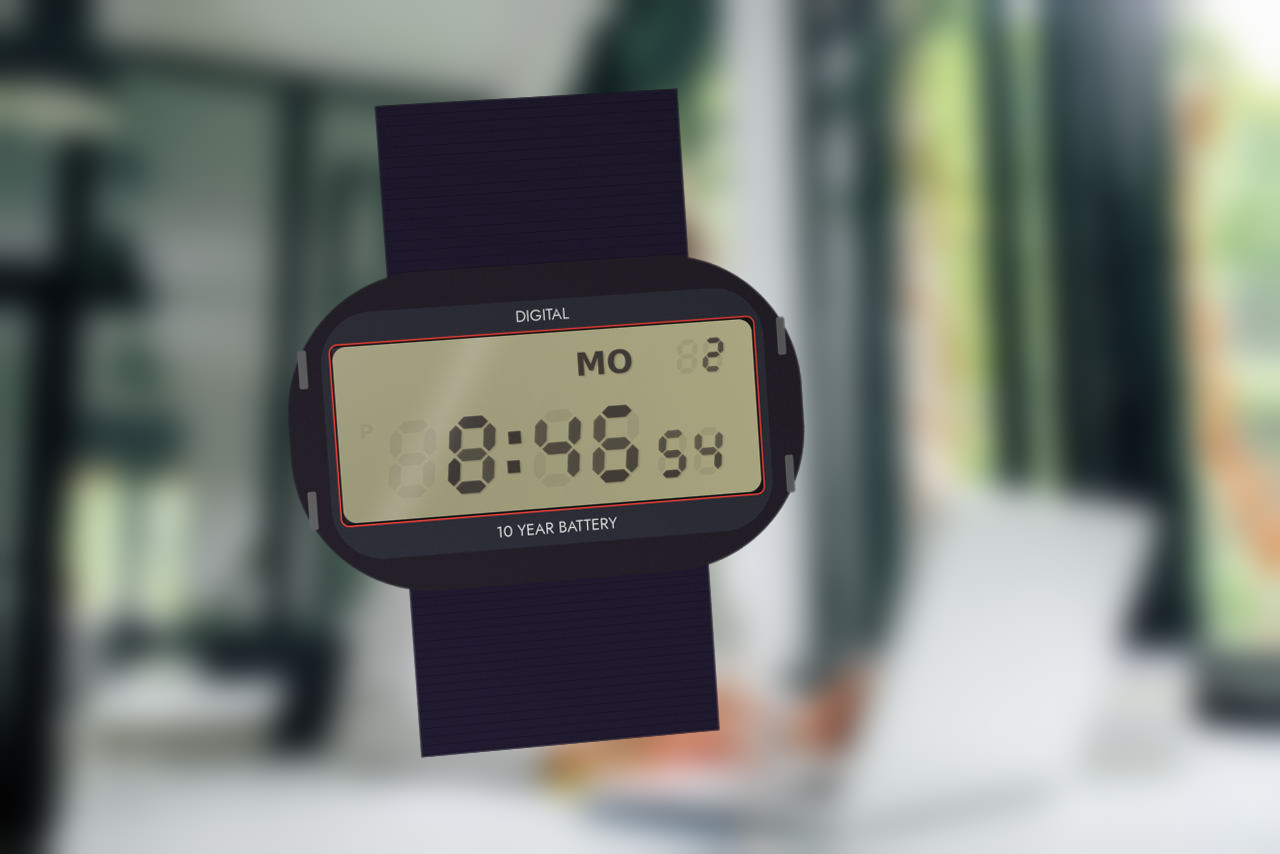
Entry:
8,46,54
